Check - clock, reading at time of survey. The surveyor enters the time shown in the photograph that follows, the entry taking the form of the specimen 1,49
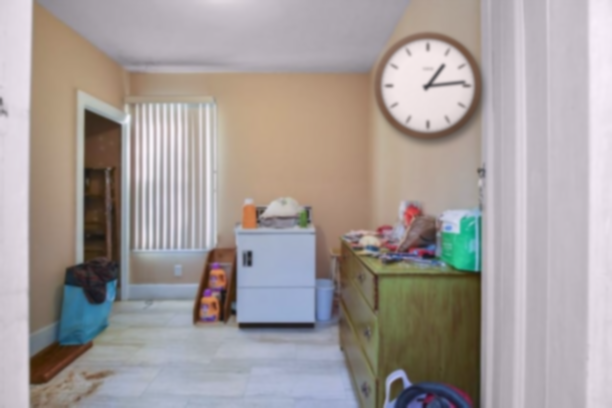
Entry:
1,14
